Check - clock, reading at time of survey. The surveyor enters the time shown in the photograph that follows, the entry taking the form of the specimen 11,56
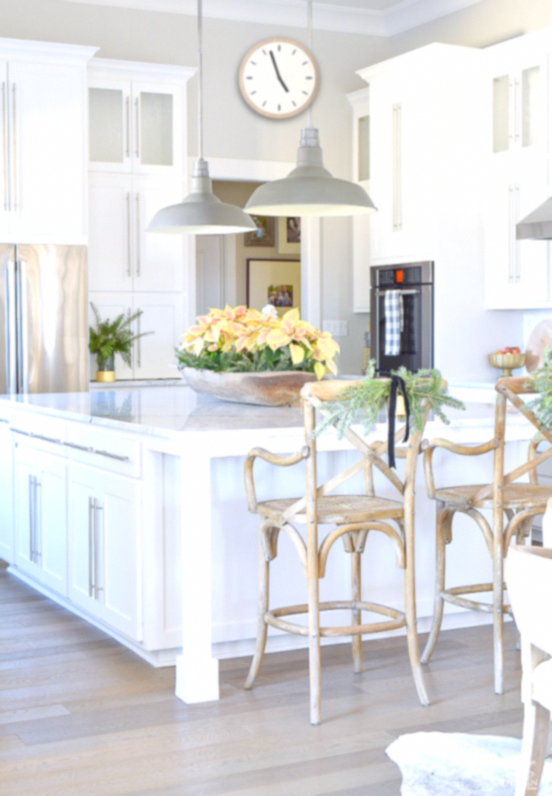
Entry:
4,57
